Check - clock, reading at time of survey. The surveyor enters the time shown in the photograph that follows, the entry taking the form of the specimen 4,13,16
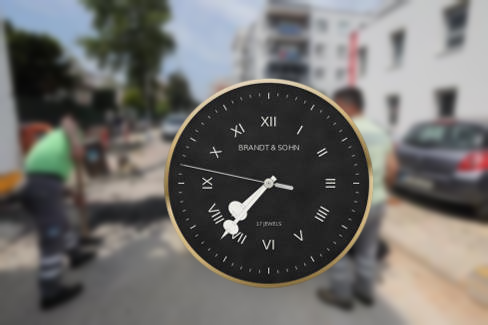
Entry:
7,36,47
